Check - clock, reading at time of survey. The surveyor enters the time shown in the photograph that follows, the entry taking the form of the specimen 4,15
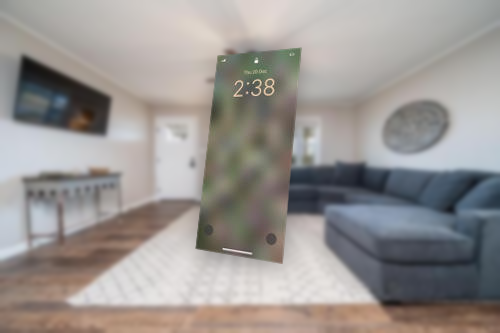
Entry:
2,38
